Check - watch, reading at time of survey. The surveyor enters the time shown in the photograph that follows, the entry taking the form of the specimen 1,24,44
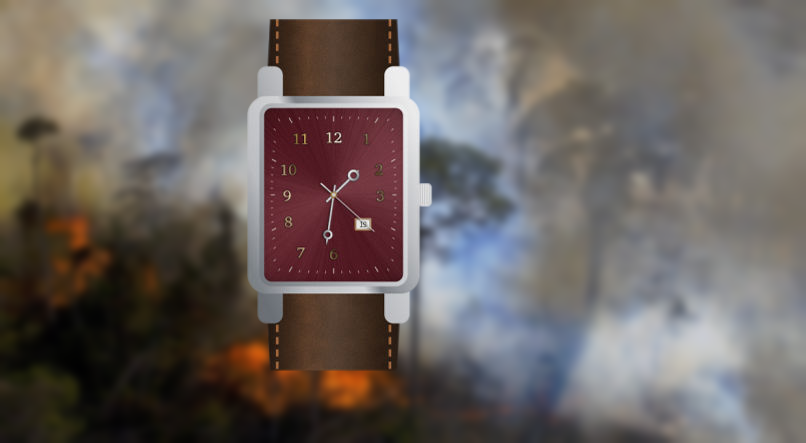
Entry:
1,31,22
